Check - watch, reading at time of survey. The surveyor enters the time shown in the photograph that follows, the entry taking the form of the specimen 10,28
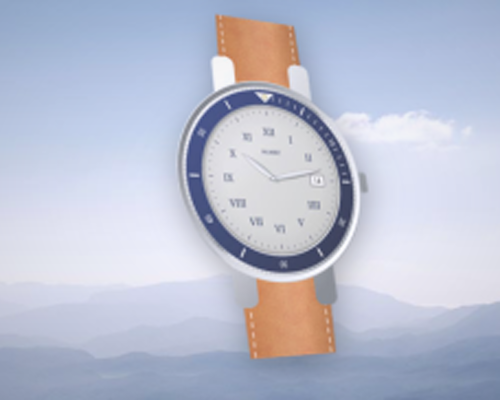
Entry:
10,13
